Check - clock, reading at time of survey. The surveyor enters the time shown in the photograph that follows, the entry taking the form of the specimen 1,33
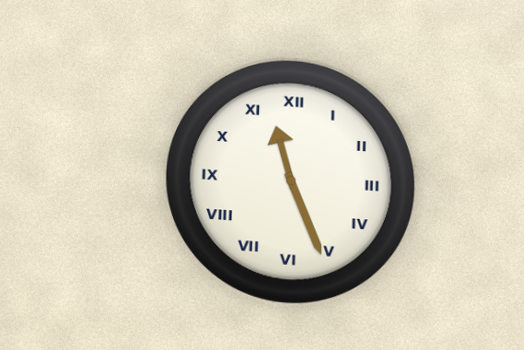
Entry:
11,26
